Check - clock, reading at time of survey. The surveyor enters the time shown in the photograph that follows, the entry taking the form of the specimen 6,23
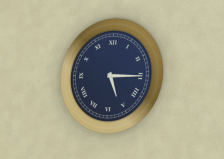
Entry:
5,15
